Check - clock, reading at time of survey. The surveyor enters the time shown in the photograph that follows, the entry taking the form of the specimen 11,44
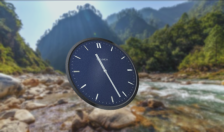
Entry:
11,27
